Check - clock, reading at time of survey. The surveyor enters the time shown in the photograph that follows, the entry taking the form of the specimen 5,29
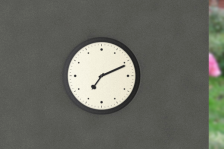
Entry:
7,11
